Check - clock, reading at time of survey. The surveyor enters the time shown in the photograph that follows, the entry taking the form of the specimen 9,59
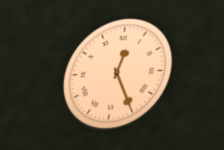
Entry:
12,25
